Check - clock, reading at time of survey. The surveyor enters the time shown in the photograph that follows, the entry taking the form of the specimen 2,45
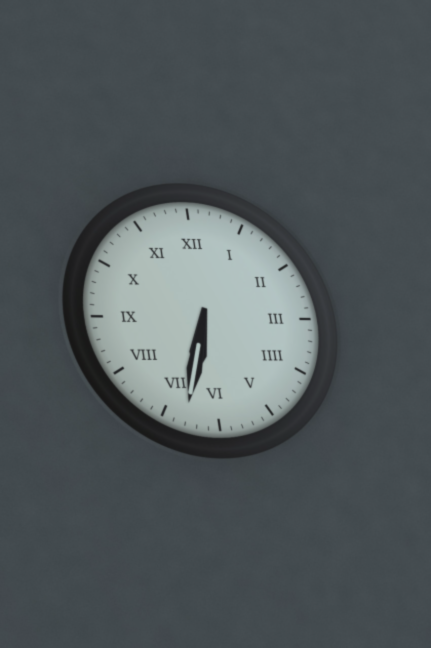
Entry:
6,33
